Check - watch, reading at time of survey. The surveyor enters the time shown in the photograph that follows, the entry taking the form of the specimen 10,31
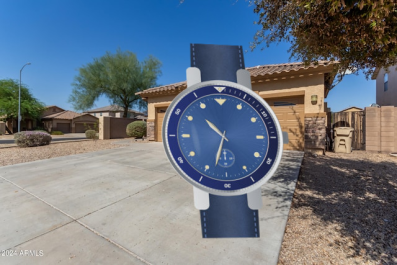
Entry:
10,33
